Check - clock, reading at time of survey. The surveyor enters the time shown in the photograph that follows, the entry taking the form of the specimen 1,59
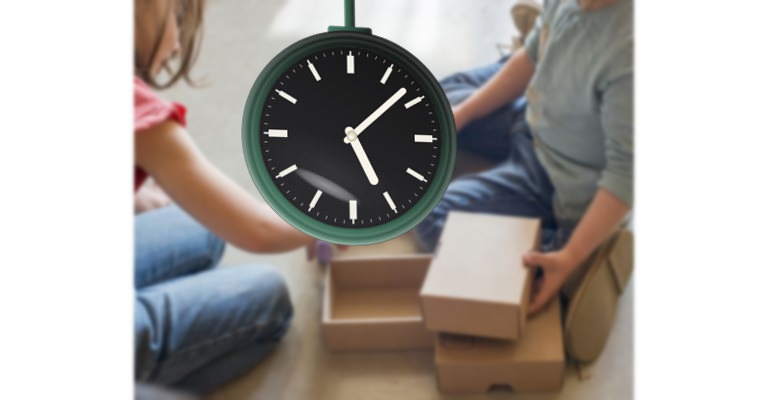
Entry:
5,08
